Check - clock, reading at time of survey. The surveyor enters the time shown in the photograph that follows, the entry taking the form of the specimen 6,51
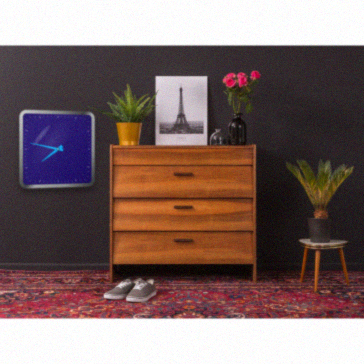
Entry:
7,47
